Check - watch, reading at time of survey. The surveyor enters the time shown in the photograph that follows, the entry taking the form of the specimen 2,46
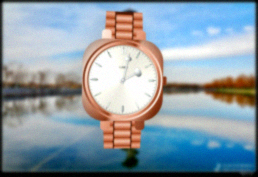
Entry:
2,02
